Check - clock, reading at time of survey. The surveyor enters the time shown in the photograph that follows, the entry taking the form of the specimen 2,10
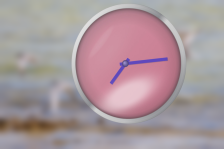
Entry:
7,14
